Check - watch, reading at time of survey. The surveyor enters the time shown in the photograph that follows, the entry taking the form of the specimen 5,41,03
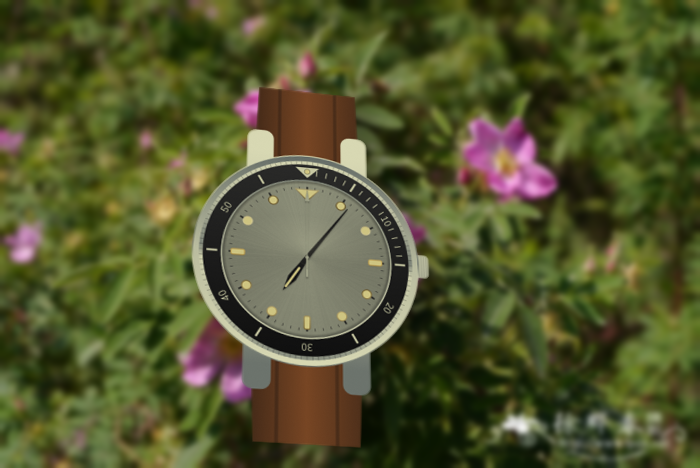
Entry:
7,06,00
